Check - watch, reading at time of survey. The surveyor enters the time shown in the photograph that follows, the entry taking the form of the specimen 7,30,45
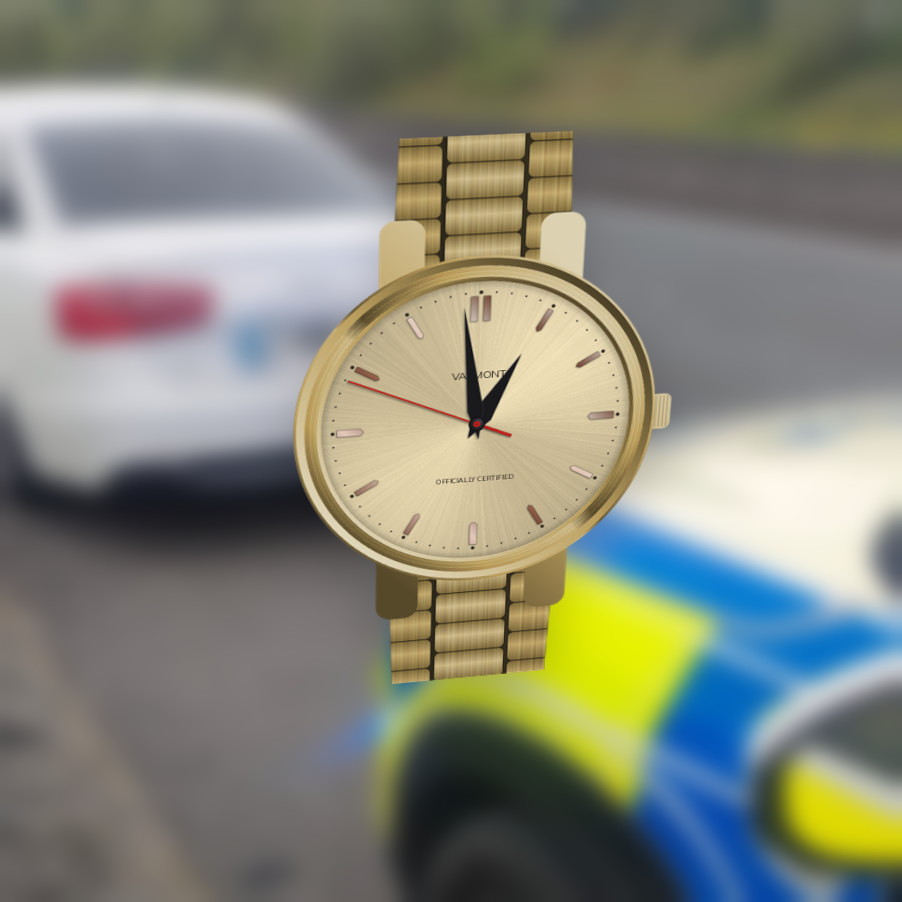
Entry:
12,58,49
